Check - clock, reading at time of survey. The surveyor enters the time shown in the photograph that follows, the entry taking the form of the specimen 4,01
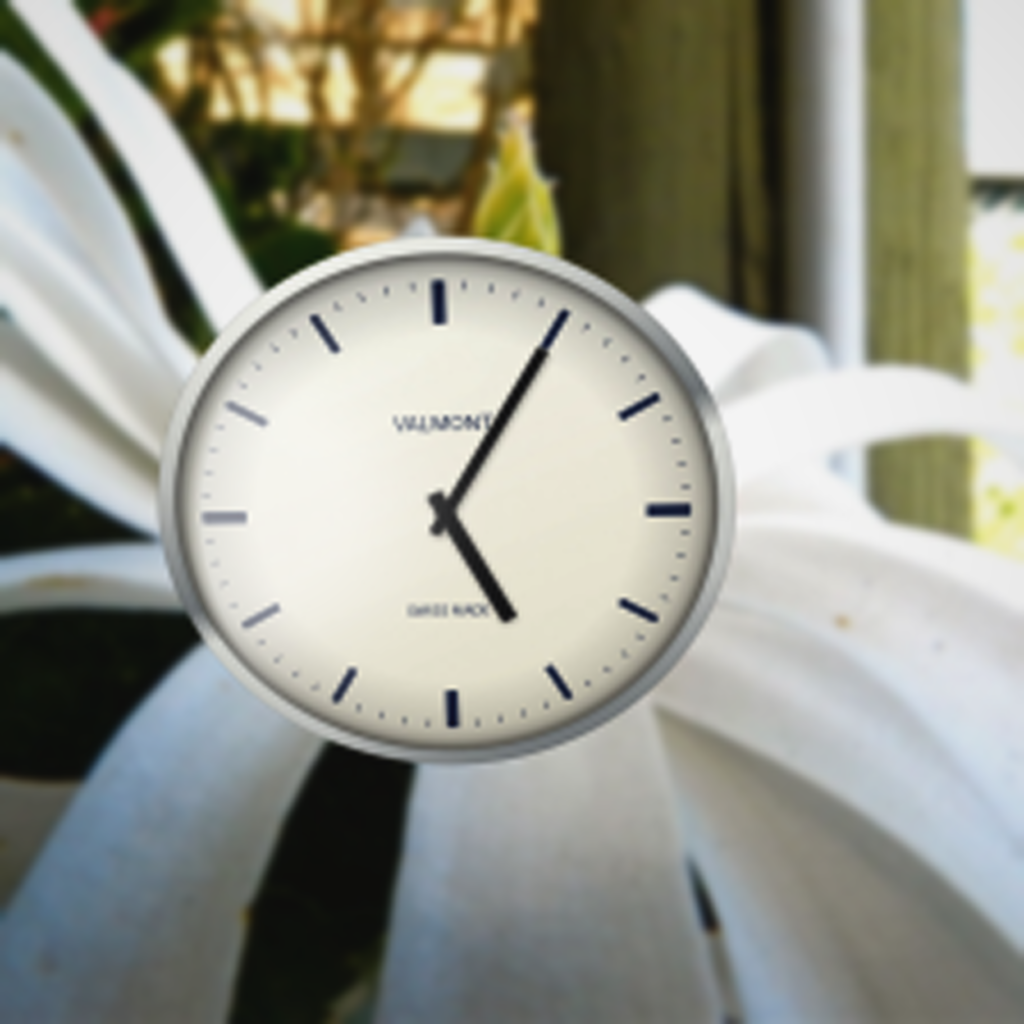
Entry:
5,05
